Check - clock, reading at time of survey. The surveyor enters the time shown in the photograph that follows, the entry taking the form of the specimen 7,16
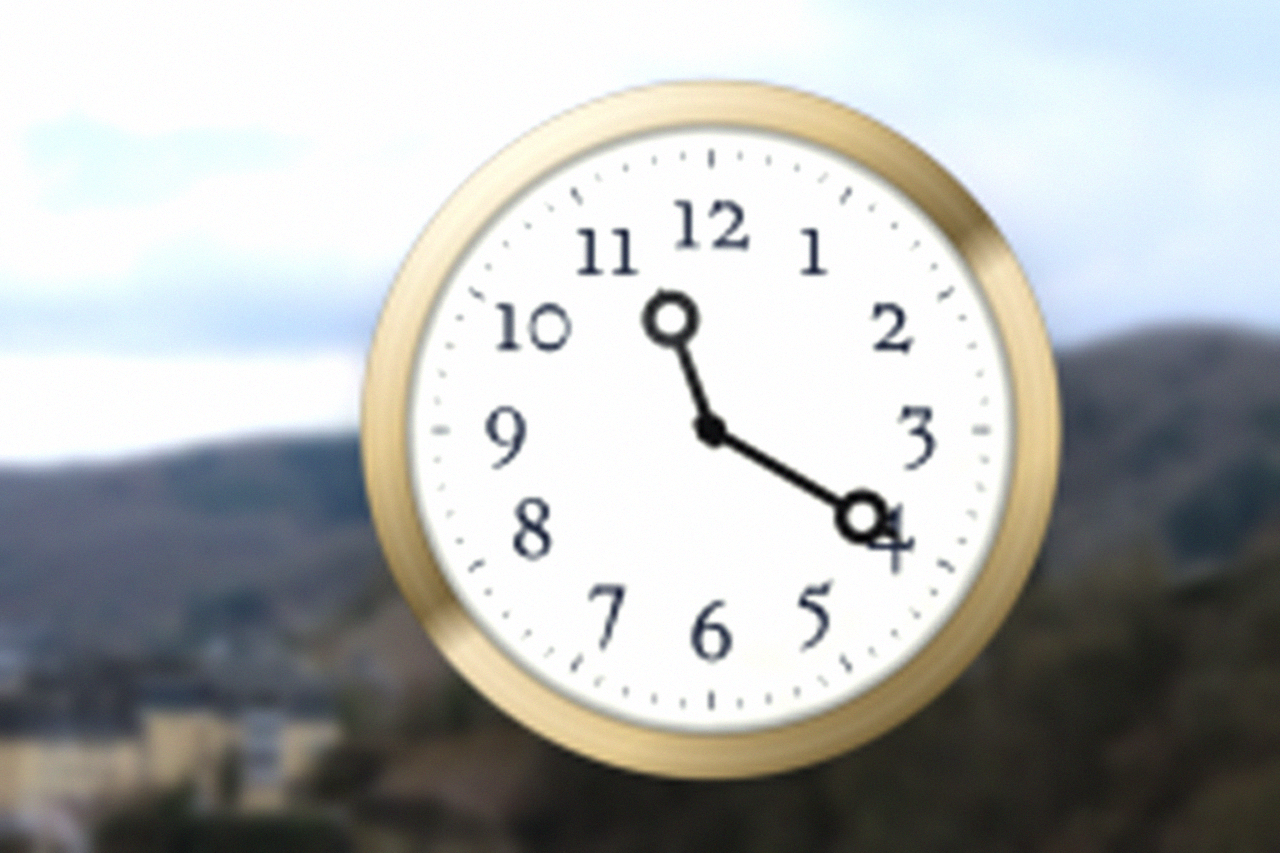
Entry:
11,20
